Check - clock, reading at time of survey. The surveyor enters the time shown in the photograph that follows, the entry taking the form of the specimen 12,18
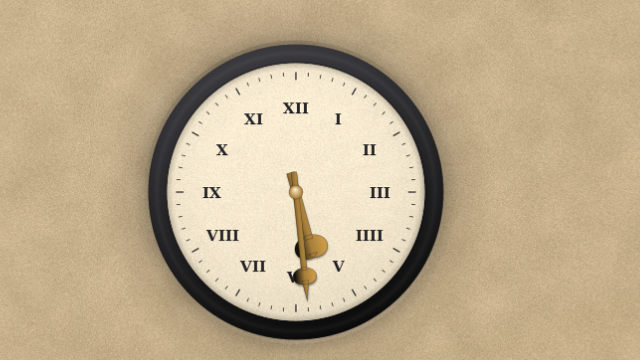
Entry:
5,29
